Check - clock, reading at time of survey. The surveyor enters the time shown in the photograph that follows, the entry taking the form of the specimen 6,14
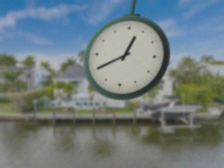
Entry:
12,40
